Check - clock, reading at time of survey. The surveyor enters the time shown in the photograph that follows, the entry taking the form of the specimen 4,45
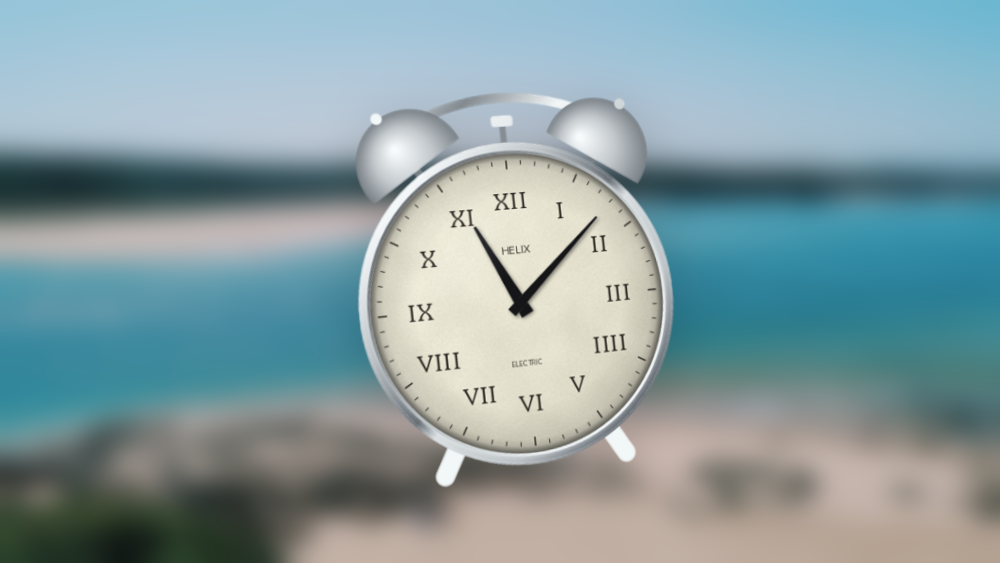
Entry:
11,08
